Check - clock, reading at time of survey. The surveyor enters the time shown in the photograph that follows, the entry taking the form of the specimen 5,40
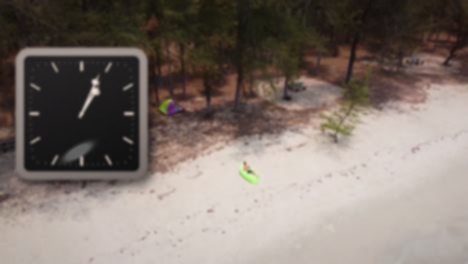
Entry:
1,04
